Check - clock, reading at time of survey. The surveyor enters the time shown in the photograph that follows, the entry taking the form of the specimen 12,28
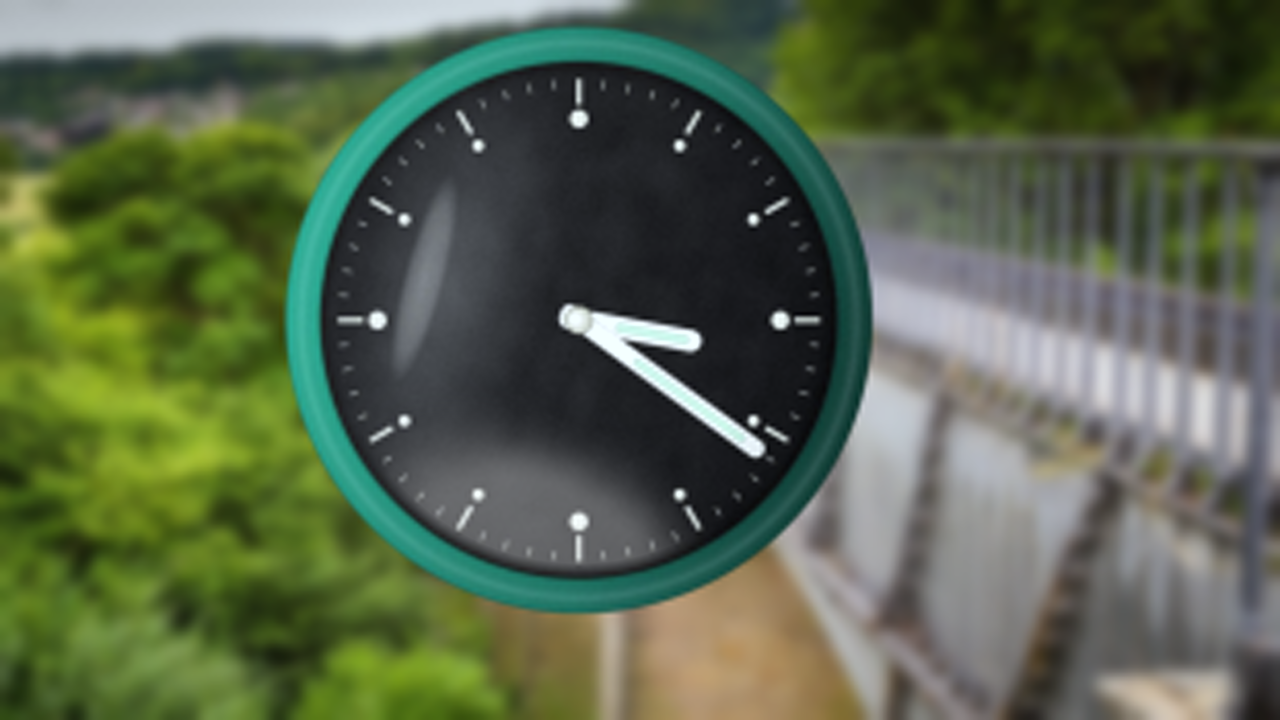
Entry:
3,21
